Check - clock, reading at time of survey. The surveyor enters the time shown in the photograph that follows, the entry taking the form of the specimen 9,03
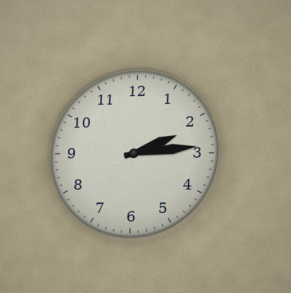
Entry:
2,14
